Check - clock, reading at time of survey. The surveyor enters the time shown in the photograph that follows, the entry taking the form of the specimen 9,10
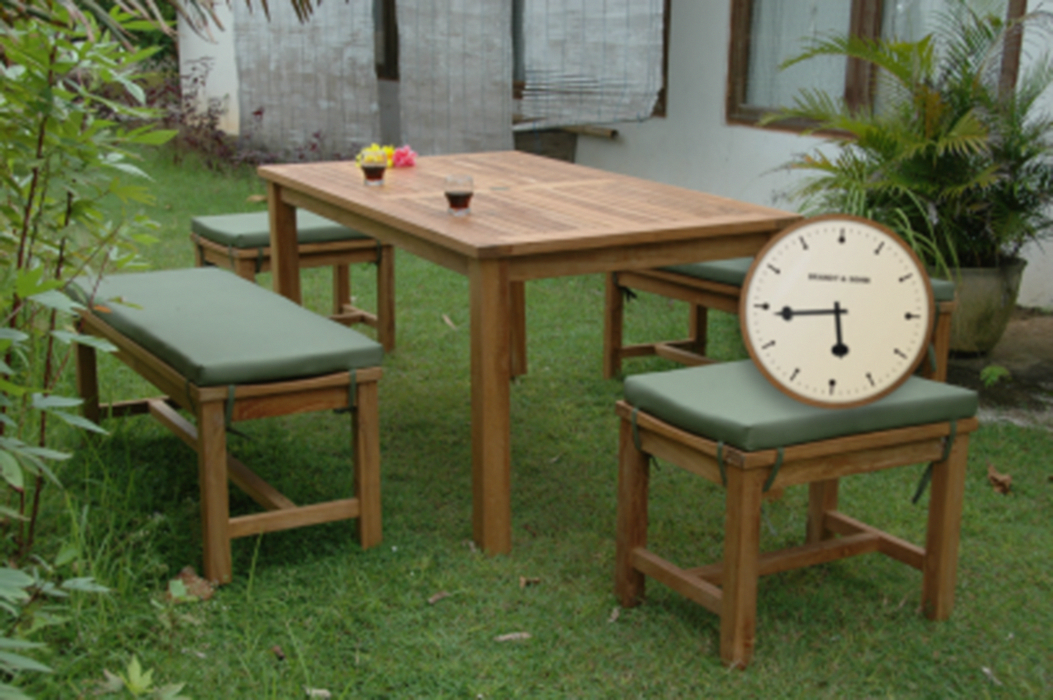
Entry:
5,44
